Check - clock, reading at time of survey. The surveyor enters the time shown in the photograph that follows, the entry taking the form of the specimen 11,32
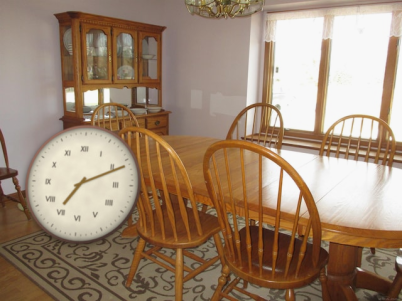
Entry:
7,11
